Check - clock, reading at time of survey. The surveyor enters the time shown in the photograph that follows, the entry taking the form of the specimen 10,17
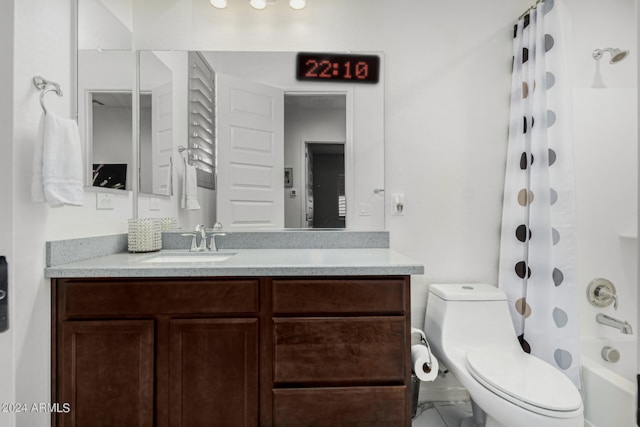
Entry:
22,10
